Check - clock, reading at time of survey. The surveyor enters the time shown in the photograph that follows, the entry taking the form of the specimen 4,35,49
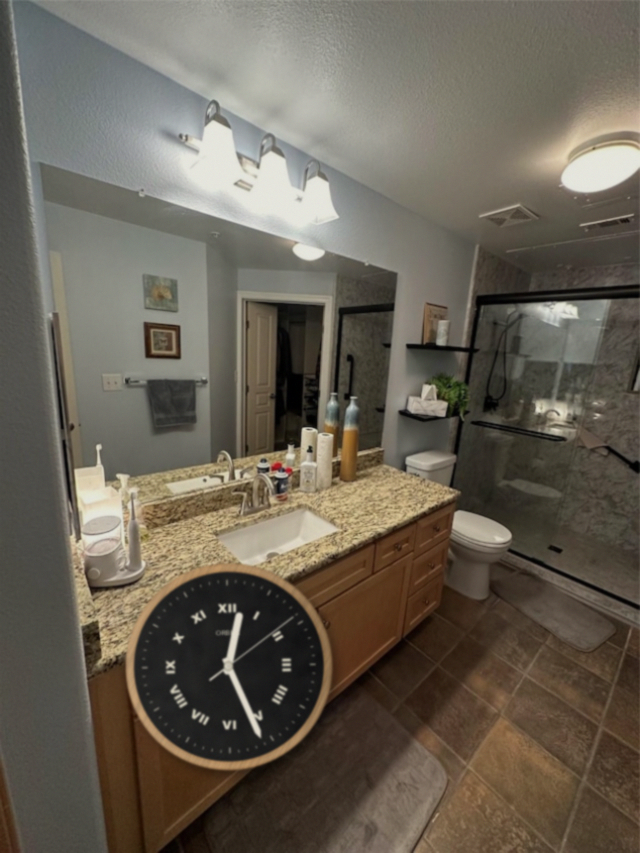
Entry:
12,26,09
